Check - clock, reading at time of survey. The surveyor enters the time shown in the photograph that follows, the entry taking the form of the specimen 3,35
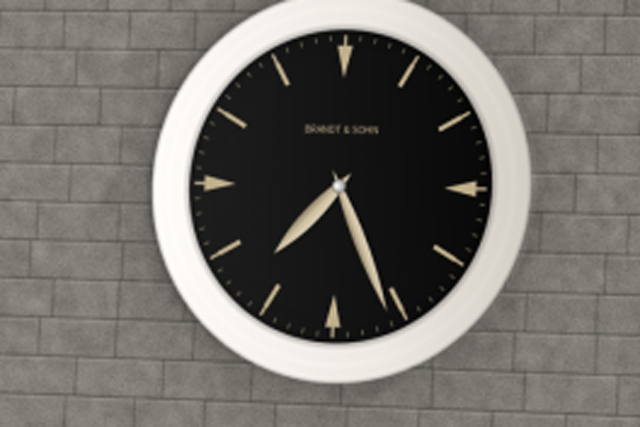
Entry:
7,26
